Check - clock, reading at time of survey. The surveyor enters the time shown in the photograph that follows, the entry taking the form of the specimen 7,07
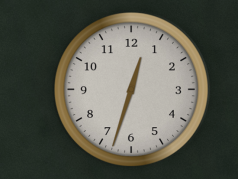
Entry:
12,33
